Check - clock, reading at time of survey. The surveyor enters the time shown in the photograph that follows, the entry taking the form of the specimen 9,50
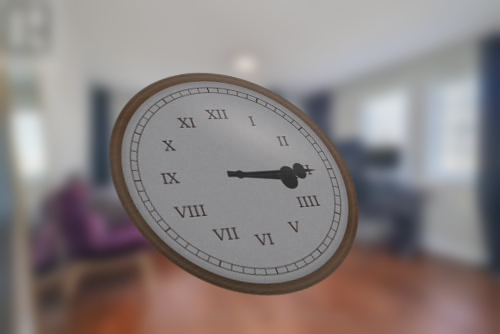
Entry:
3,15
